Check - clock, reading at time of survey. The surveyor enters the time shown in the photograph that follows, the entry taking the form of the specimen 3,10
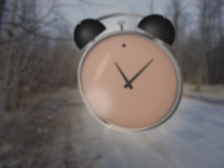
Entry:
11,08
